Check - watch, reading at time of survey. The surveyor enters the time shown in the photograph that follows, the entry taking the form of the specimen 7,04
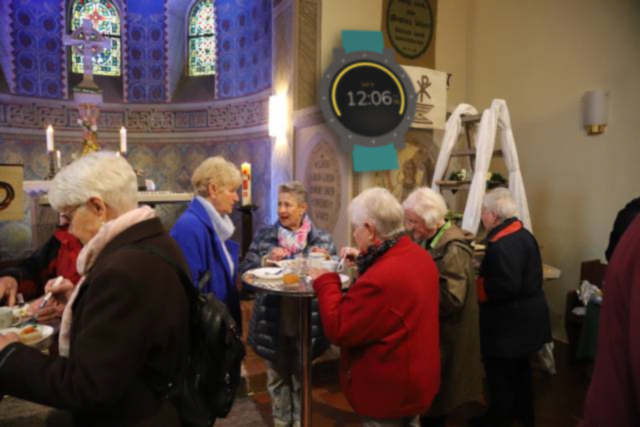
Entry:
12,06
